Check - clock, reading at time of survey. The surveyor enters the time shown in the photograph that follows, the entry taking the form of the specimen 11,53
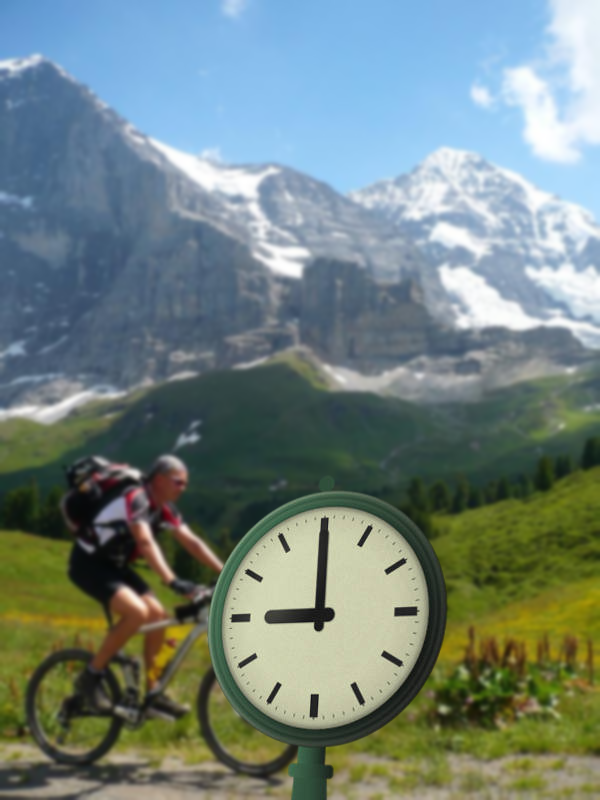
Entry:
9,00
